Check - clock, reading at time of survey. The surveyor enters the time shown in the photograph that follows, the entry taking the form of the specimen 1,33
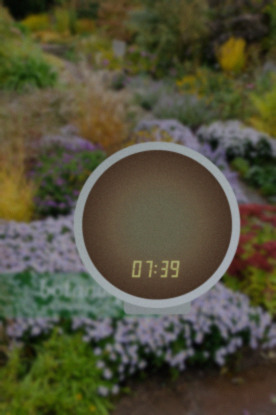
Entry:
7,39
